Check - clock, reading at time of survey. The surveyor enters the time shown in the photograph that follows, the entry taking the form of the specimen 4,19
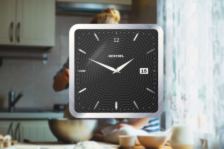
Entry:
1,49
